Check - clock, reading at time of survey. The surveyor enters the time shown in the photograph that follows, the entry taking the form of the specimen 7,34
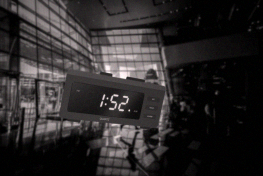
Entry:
1,52
